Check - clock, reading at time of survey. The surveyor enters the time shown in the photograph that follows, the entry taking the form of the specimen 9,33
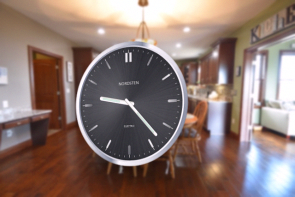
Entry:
9,23
